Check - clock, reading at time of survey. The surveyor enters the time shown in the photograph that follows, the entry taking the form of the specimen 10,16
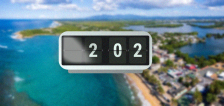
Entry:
2,02
